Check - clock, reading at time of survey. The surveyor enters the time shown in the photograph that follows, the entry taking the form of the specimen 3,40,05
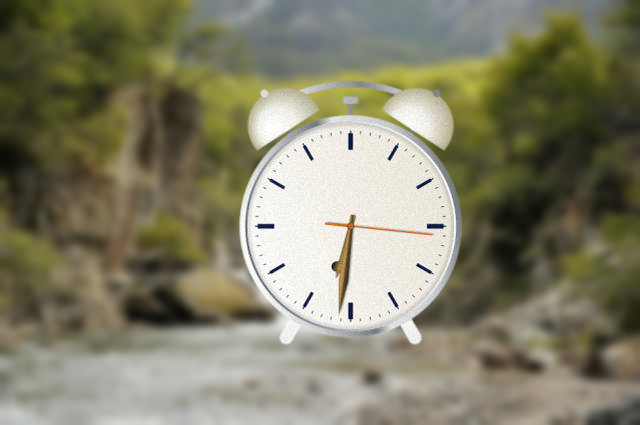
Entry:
6,31,16
